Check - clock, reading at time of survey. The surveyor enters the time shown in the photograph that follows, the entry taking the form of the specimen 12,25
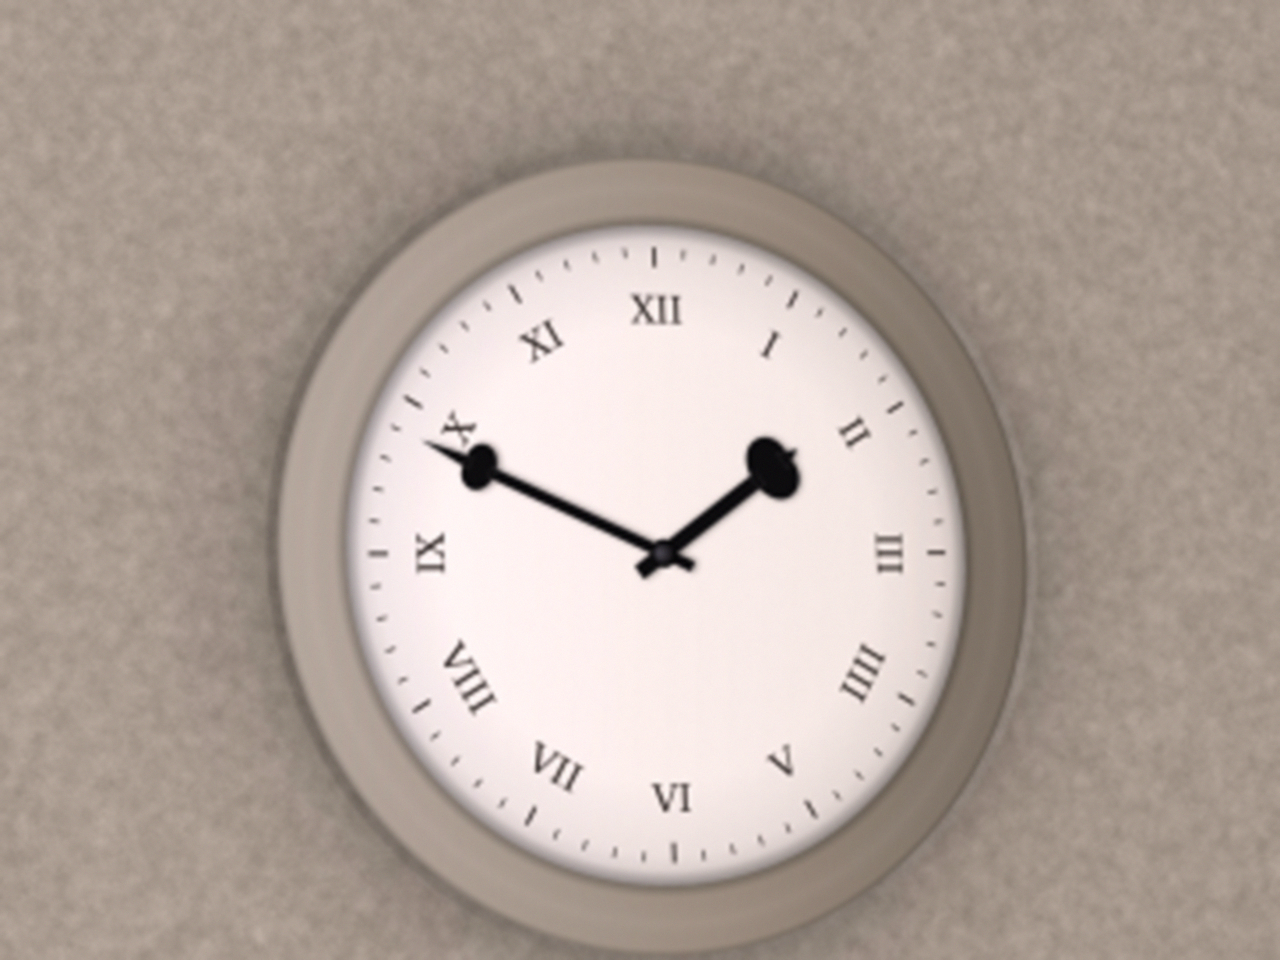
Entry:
1,49
